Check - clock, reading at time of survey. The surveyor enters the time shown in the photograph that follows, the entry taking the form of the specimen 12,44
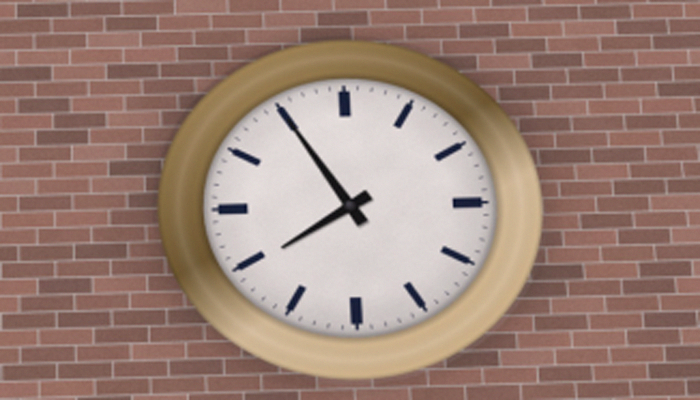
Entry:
7,55
